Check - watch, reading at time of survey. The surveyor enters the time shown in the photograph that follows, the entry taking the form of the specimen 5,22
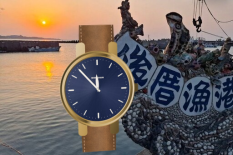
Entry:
11,53
